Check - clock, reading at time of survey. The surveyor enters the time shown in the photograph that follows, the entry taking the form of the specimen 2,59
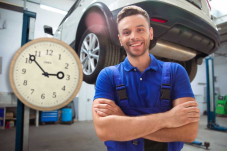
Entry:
2,52
